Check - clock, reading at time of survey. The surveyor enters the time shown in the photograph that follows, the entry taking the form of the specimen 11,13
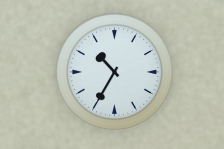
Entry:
10,35
